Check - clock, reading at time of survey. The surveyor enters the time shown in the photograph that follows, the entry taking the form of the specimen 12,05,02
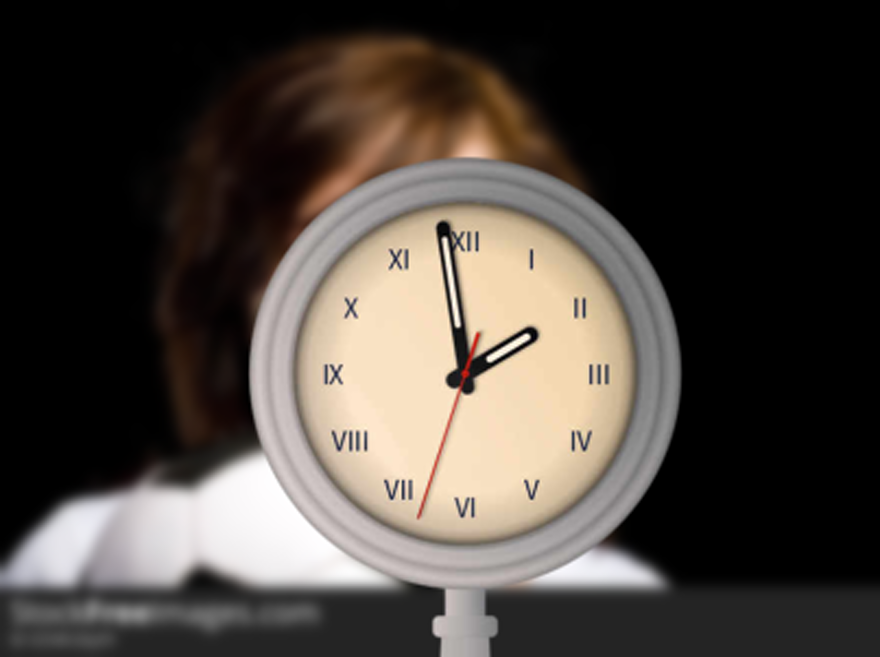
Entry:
1,58,33
